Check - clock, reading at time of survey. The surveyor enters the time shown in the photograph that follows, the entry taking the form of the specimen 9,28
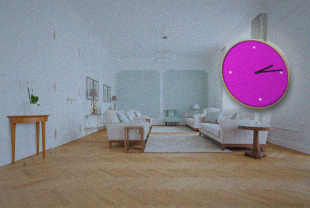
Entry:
2,14
